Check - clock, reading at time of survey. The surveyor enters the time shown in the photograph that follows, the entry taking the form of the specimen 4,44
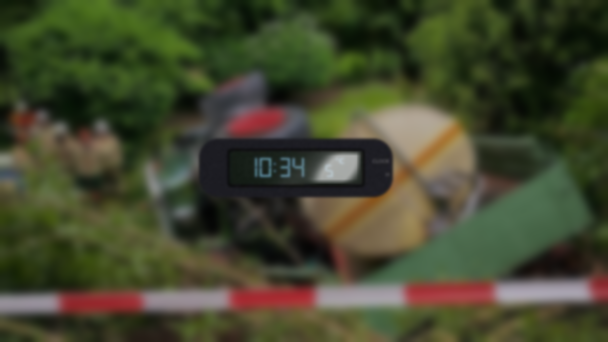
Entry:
10,34
